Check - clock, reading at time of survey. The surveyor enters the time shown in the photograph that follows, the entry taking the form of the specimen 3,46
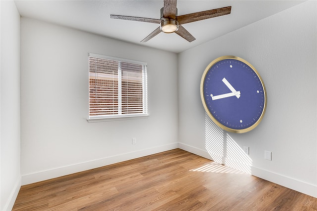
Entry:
10,44
